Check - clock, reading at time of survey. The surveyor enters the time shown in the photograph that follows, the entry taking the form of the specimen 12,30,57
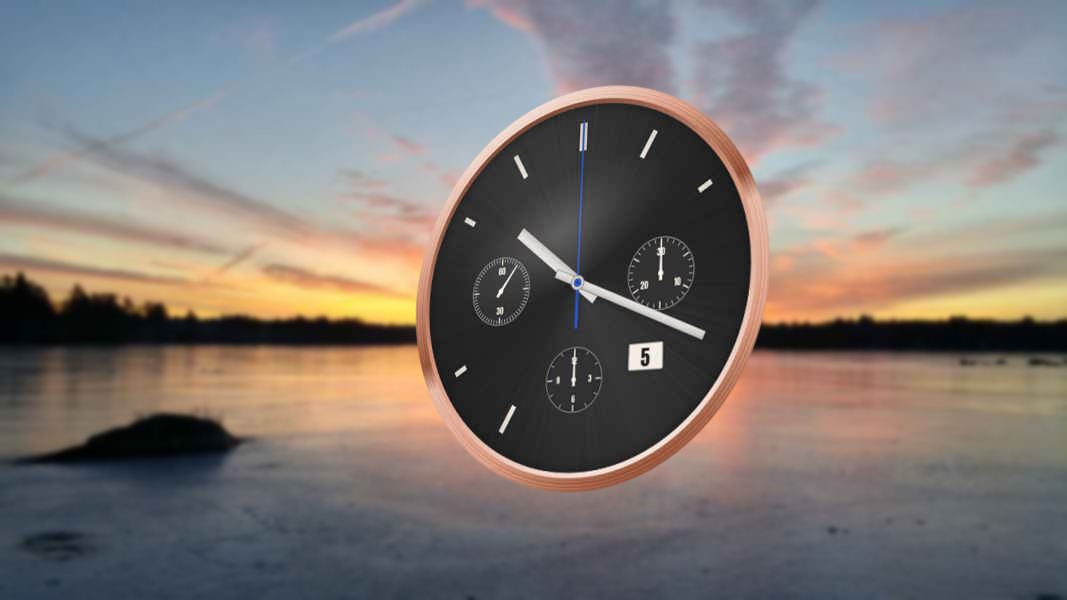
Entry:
10,19,06
